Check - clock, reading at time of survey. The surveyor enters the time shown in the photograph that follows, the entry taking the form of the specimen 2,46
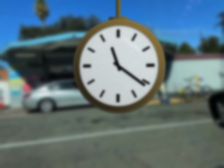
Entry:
11,21
